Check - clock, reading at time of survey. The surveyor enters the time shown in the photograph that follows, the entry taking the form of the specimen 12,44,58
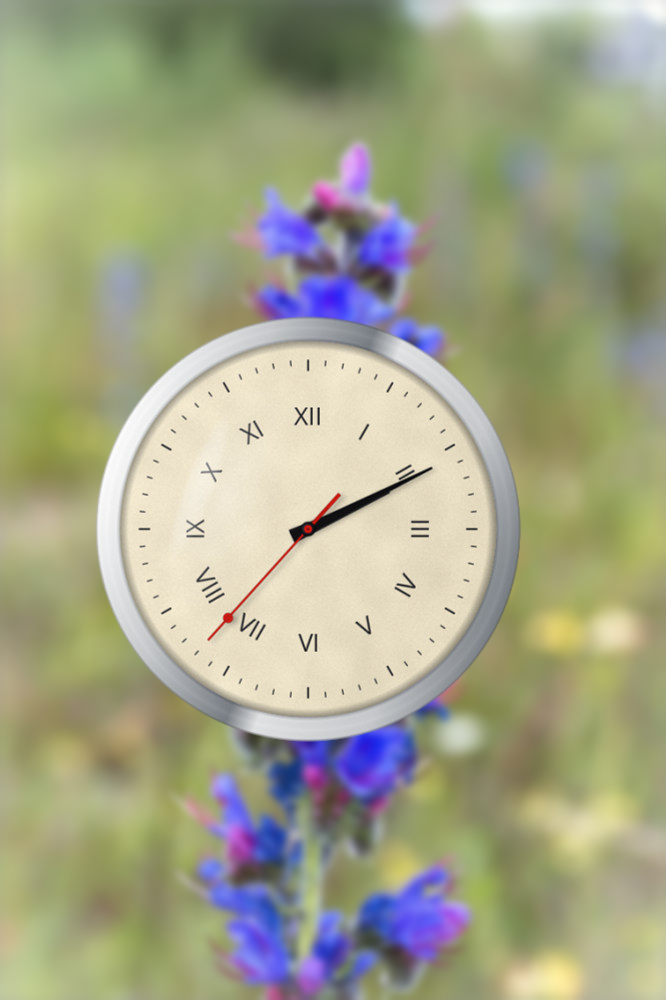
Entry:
2,10,37
